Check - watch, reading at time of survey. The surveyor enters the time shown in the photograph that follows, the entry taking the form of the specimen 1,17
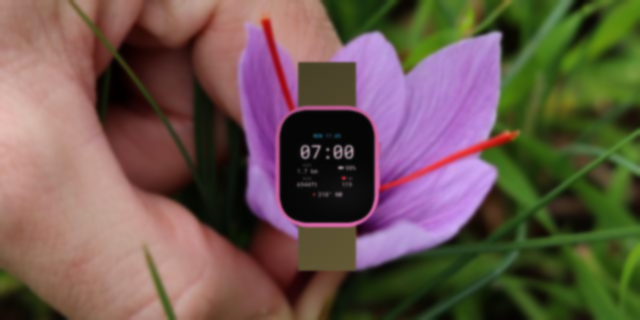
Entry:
7,00
